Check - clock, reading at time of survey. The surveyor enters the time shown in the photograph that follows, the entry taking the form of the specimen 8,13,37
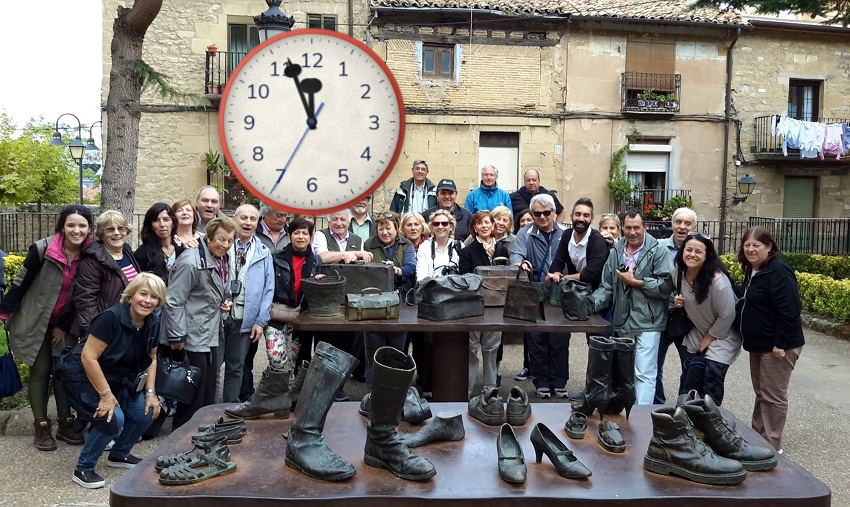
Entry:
11,56,35
